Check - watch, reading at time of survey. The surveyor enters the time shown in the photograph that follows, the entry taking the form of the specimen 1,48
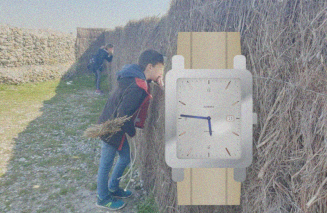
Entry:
5,46
